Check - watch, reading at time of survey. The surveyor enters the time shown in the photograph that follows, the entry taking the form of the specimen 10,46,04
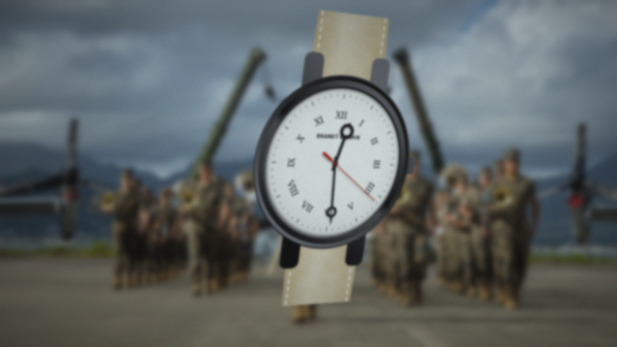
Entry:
12,29,21
